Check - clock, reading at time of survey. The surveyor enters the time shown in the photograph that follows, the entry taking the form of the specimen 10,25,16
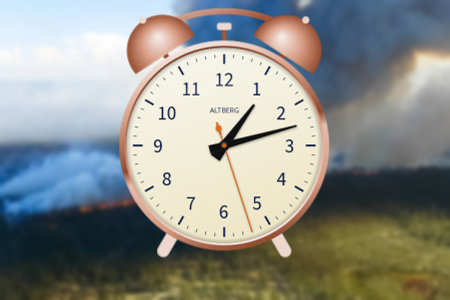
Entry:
1,12,27
